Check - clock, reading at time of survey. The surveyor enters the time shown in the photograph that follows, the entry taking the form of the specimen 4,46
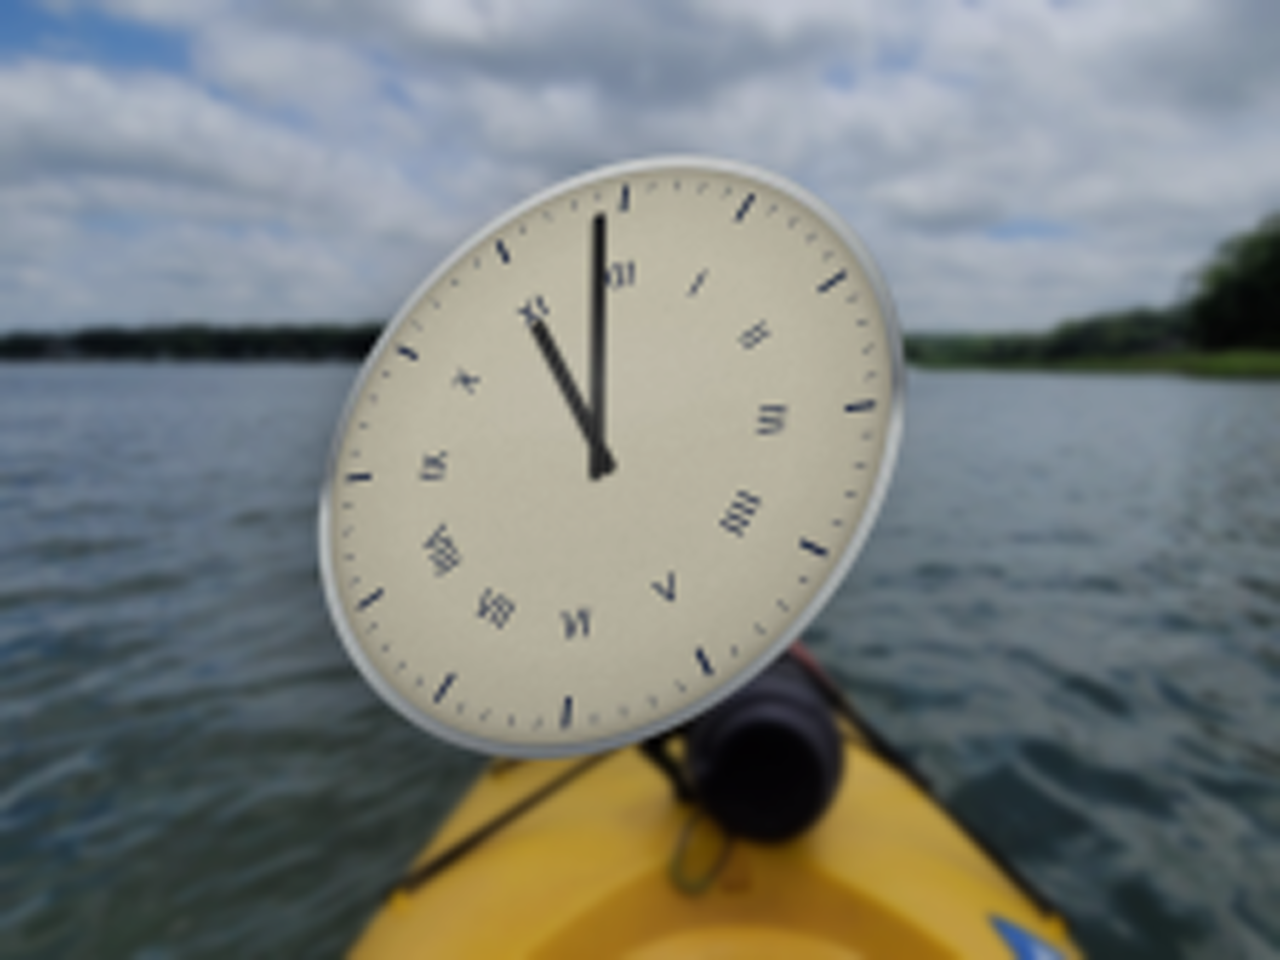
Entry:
10,59
